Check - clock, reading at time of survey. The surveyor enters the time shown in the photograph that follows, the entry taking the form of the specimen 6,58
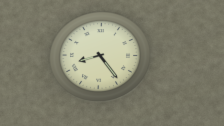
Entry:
8,24
